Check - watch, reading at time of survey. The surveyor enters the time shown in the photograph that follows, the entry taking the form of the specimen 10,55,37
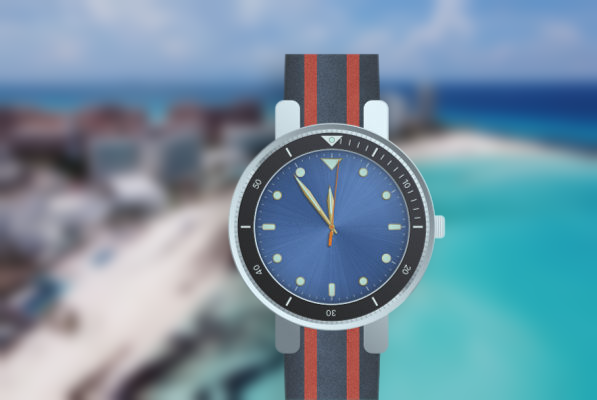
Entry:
11,54,01
